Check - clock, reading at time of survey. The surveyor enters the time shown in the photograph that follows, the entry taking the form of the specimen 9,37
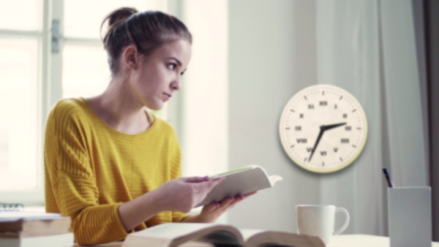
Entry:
2,34
